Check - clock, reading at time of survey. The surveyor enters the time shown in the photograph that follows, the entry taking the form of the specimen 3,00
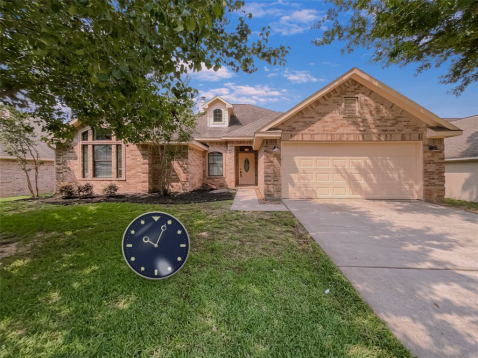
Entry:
10,04
